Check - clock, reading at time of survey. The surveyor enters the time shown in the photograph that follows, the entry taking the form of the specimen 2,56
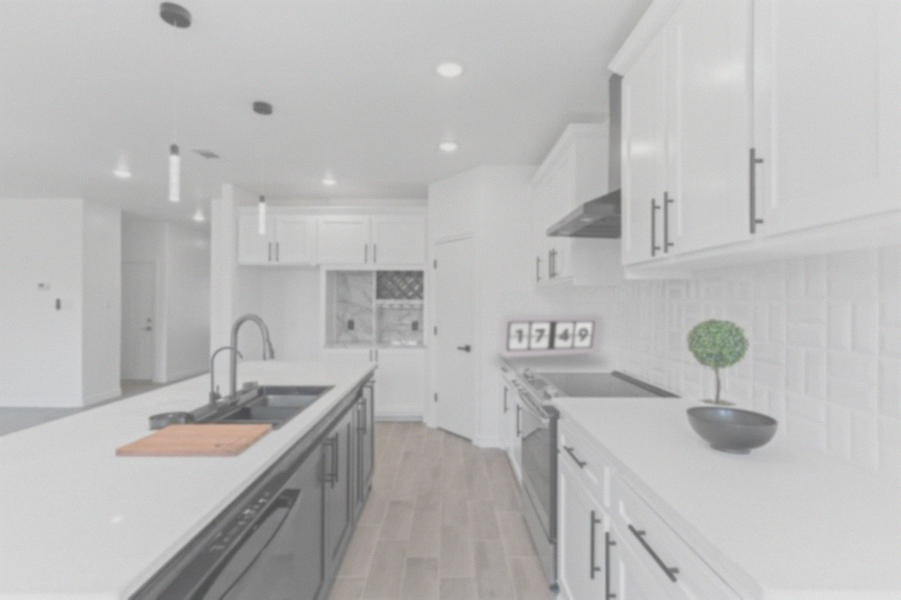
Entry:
17,49
